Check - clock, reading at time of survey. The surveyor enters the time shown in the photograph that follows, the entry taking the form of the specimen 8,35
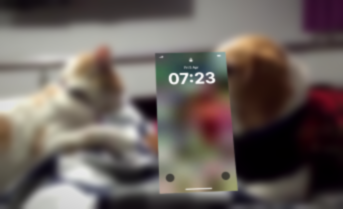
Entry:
7,23
